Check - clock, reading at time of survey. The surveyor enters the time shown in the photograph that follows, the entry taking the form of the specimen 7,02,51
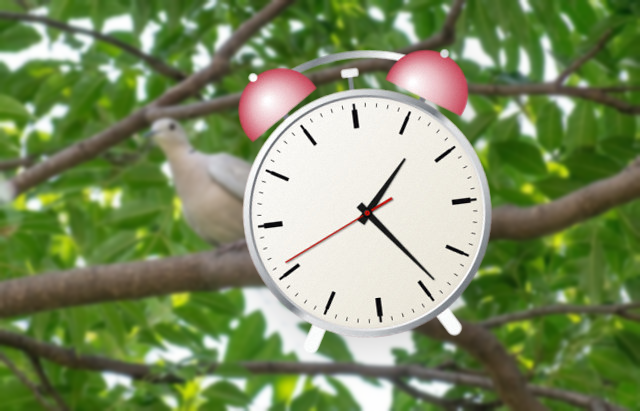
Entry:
1,23,41
